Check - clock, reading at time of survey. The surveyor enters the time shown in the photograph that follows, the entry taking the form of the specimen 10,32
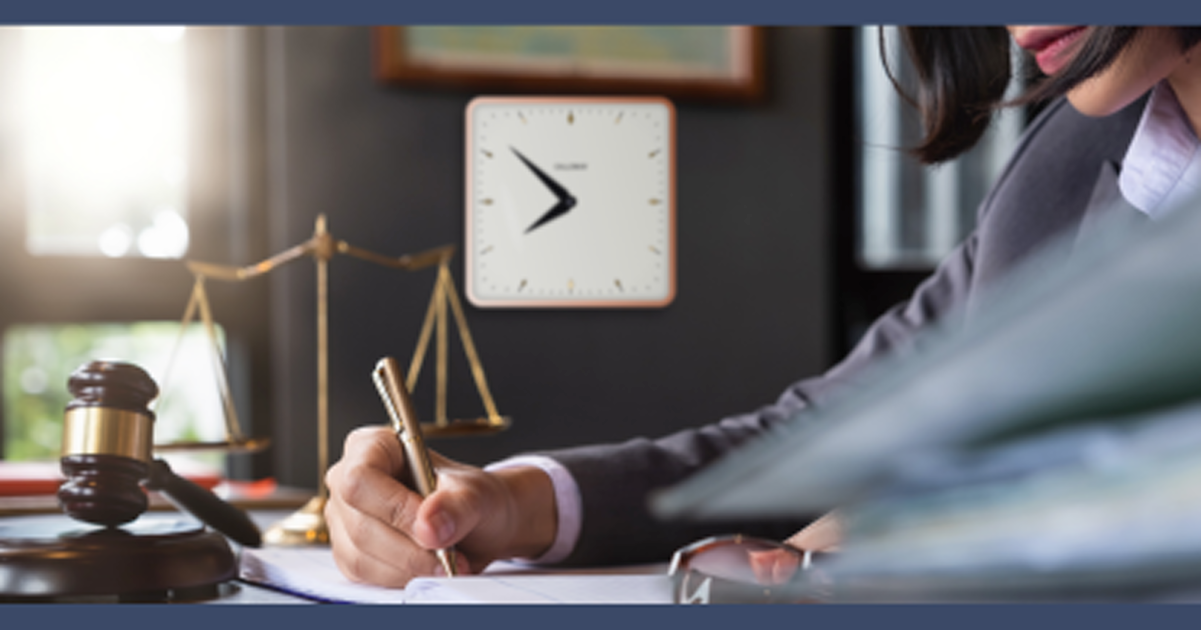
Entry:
7,52
